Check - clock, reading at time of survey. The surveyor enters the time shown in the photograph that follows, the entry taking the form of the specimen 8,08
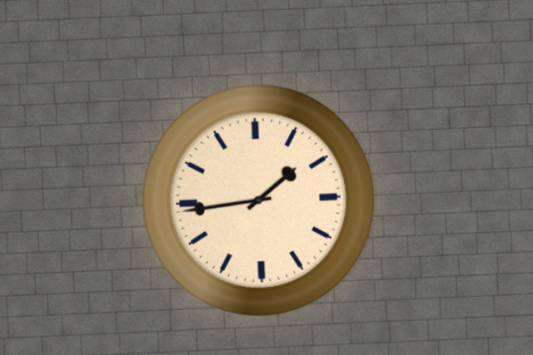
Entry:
1,44
